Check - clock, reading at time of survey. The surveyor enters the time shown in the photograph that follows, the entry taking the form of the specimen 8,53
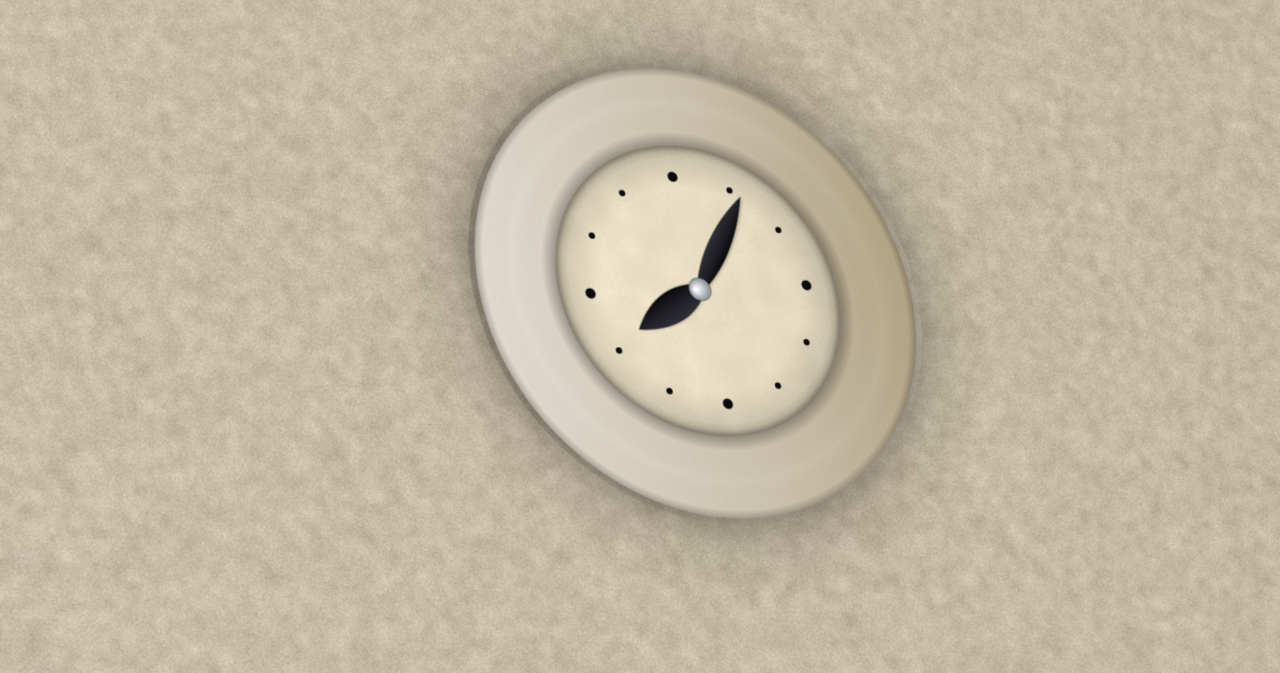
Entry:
8,06
